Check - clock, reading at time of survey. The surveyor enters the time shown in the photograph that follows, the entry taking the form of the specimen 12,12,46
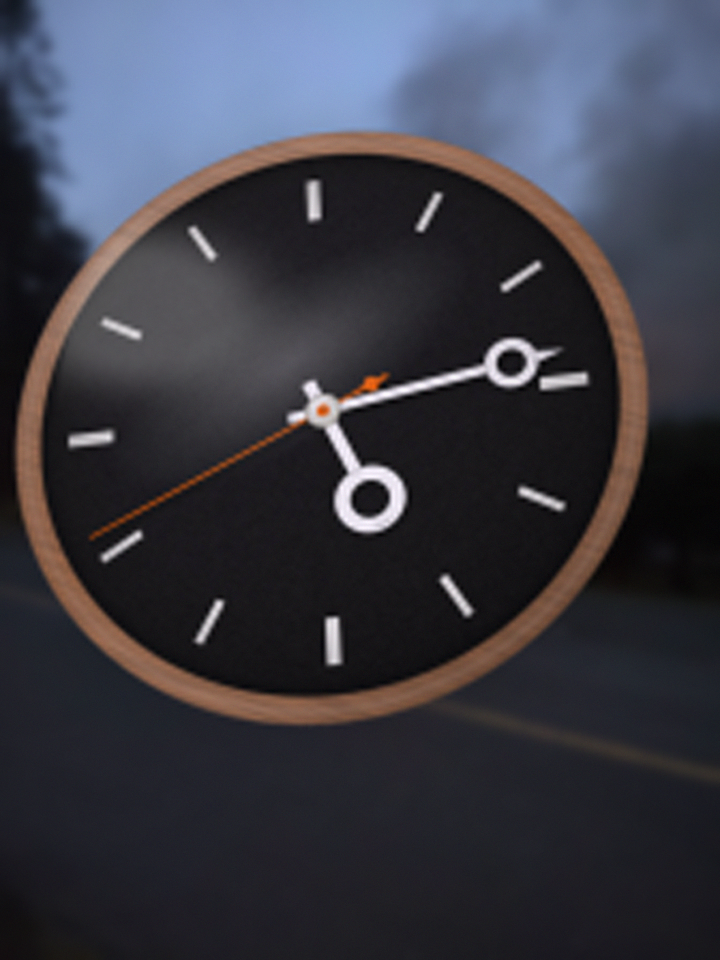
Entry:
5,13,41
